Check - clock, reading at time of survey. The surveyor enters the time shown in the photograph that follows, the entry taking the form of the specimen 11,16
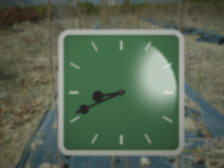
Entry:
8,41
